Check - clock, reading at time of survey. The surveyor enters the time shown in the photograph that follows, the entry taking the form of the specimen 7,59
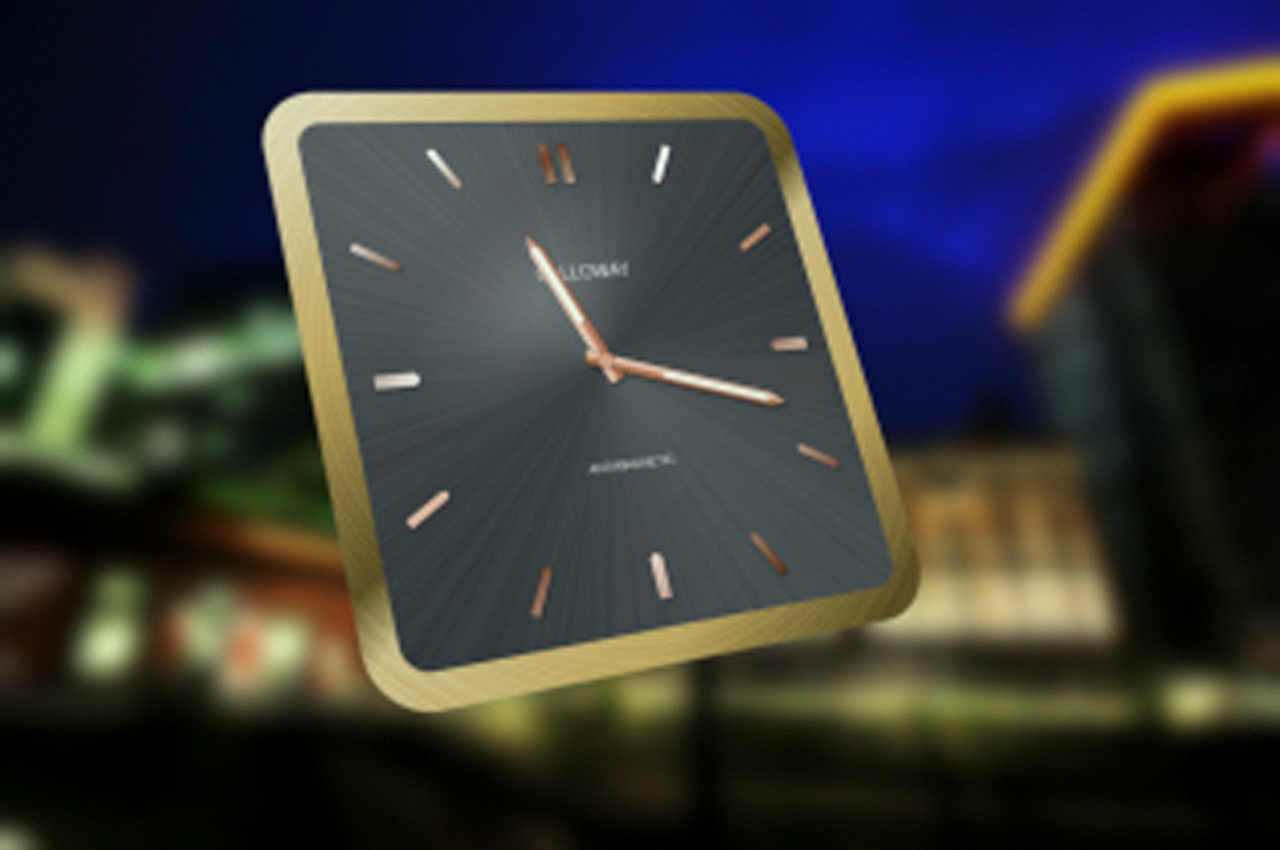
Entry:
11,18
